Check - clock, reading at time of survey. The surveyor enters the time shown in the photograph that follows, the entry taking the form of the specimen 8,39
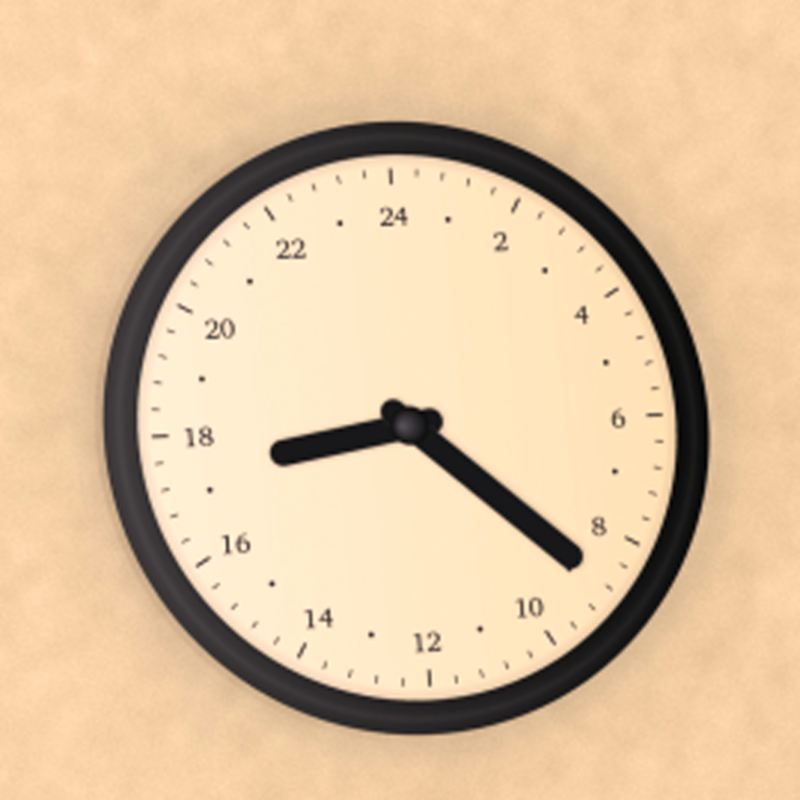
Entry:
17,22
